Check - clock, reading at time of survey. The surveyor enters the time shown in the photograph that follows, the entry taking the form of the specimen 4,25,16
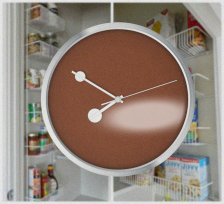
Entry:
7,50,12
